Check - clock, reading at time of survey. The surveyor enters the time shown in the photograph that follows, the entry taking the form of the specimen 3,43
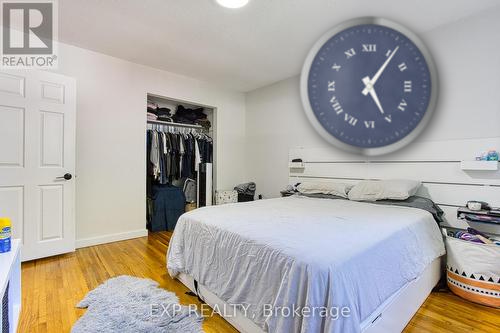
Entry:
5,06
